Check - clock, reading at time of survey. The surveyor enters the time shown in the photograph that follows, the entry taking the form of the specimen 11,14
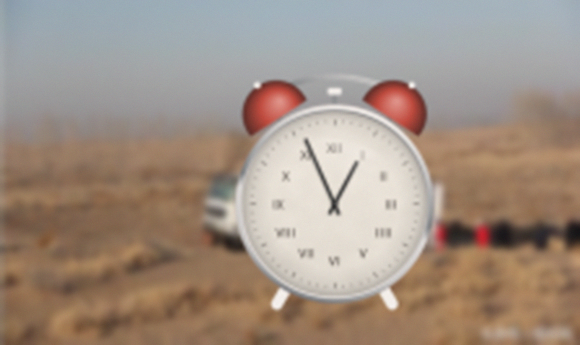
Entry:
12,56
